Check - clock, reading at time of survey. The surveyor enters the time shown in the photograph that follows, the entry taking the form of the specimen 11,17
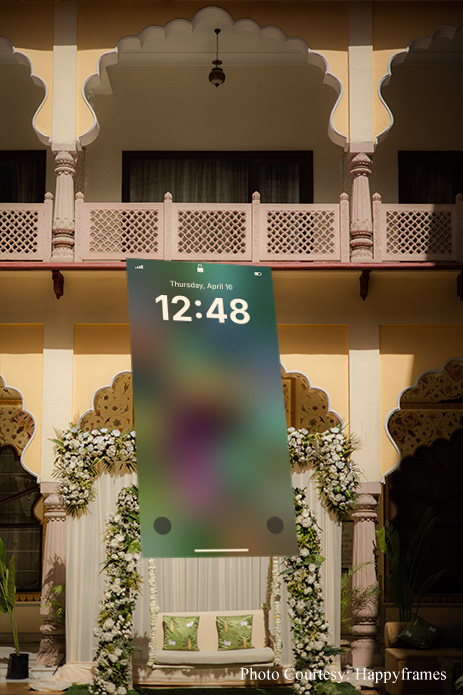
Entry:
12,48
